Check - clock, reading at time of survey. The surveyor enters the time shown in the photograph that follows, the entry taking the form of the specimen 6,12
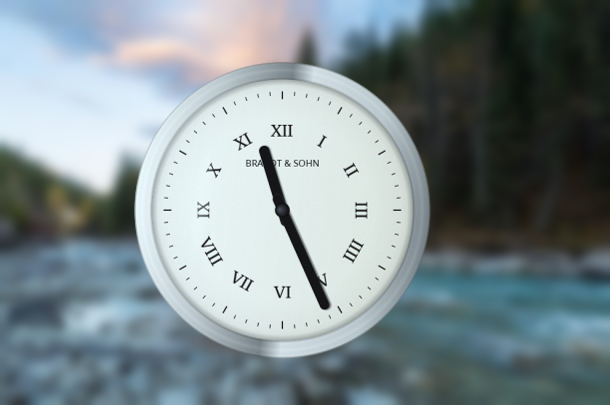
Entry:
11,26
